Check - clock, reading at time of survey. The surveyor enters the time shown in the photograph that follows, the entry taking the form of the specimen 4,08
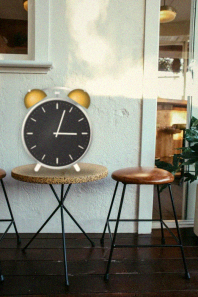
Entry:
3,03
